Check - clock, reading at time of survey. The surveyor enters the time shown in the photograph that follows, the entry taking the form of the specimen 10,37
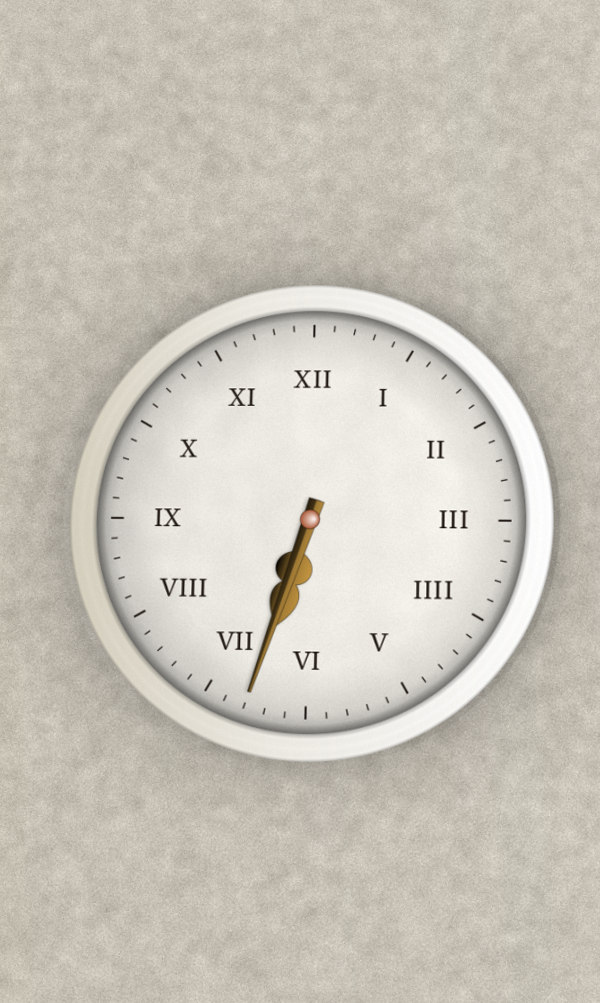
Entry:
6,33
